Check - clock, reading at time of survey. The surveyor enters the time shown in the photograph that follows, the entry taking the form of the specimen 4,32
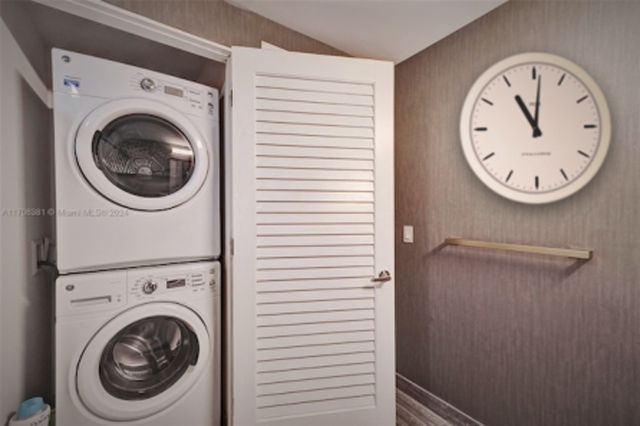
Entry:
11,01
